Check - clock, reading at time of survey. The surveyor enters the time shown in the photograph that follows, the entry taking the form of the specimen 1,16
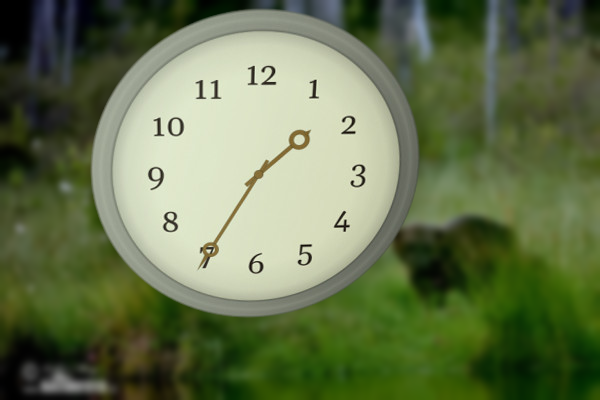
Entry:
1,35
